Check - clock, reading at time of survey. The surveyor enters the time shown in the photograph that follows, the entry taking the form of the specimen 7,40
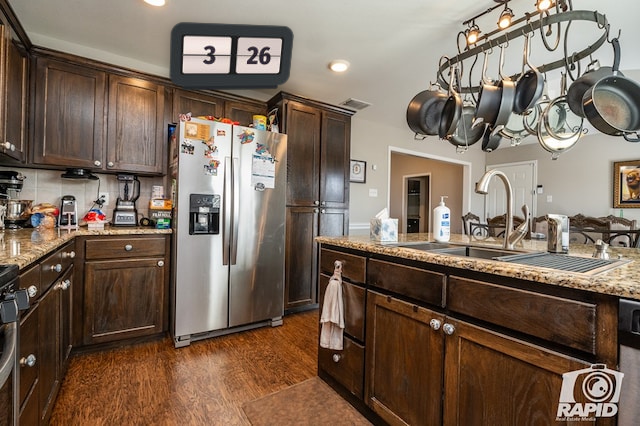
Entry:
3,26
